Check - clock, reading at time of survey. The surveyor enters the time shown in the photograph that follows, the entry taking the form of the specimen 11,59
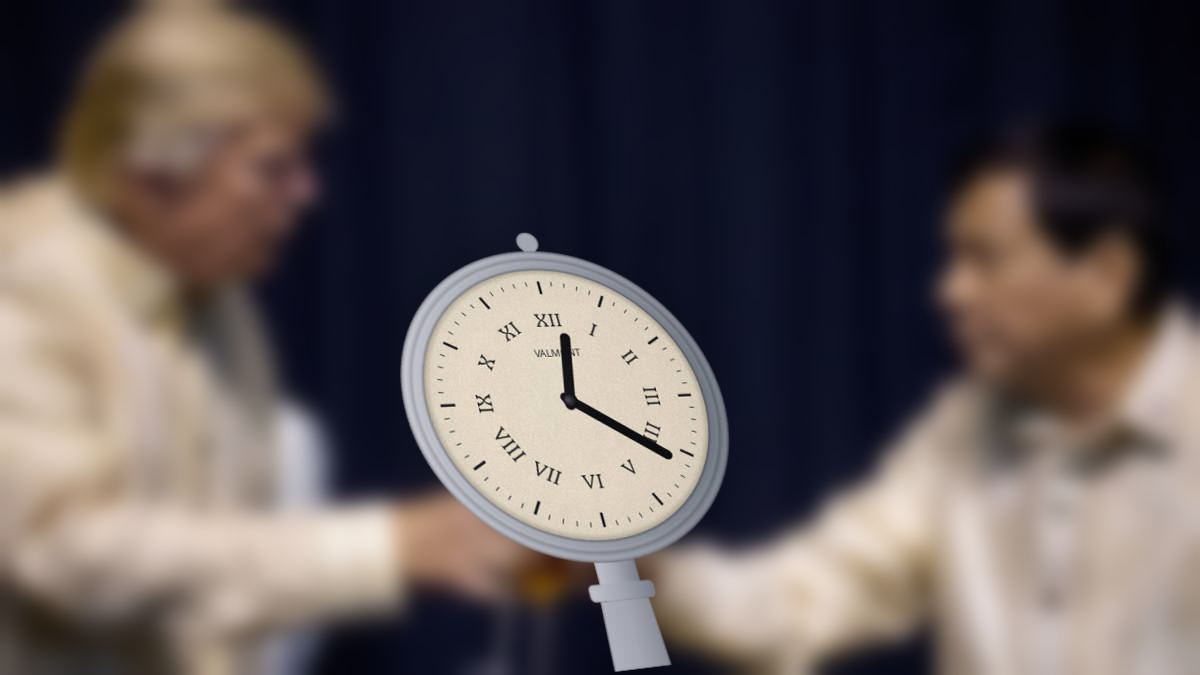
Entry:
12,21
